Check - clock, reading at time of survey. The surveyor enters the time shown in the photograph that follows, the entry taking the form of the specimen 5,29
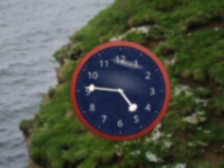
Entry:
4,46
